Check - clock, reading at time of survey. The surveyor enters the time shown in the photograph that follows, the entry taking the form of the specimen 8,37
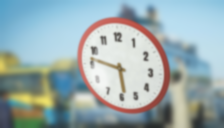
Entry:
5,47
